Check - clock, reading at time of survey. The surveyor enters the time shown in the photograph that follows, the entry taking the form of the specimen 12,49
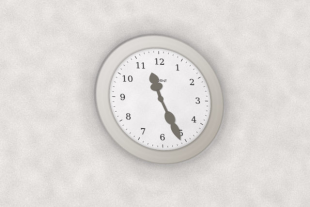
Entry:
11,26
